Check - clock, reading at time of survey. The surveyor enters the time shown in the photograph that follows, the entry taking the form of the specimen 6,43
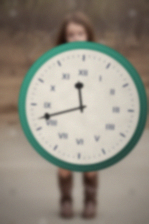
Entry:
11,42
